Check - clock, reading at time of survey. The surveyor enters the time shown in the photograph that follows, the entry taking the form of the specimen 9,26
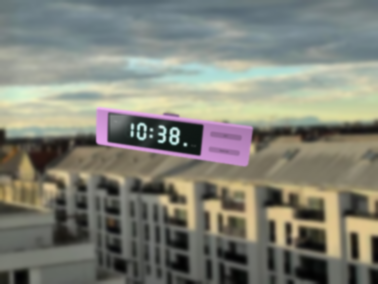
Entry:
10,38
